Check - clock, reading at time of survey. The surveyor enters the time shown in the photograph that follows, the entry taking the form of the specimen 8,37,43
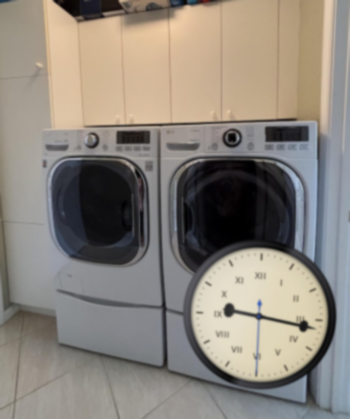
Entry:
9,16,30
